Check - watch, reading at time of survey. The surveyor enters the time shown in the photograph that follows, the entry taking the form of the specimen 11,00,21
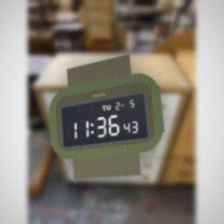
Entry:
11,36,43
